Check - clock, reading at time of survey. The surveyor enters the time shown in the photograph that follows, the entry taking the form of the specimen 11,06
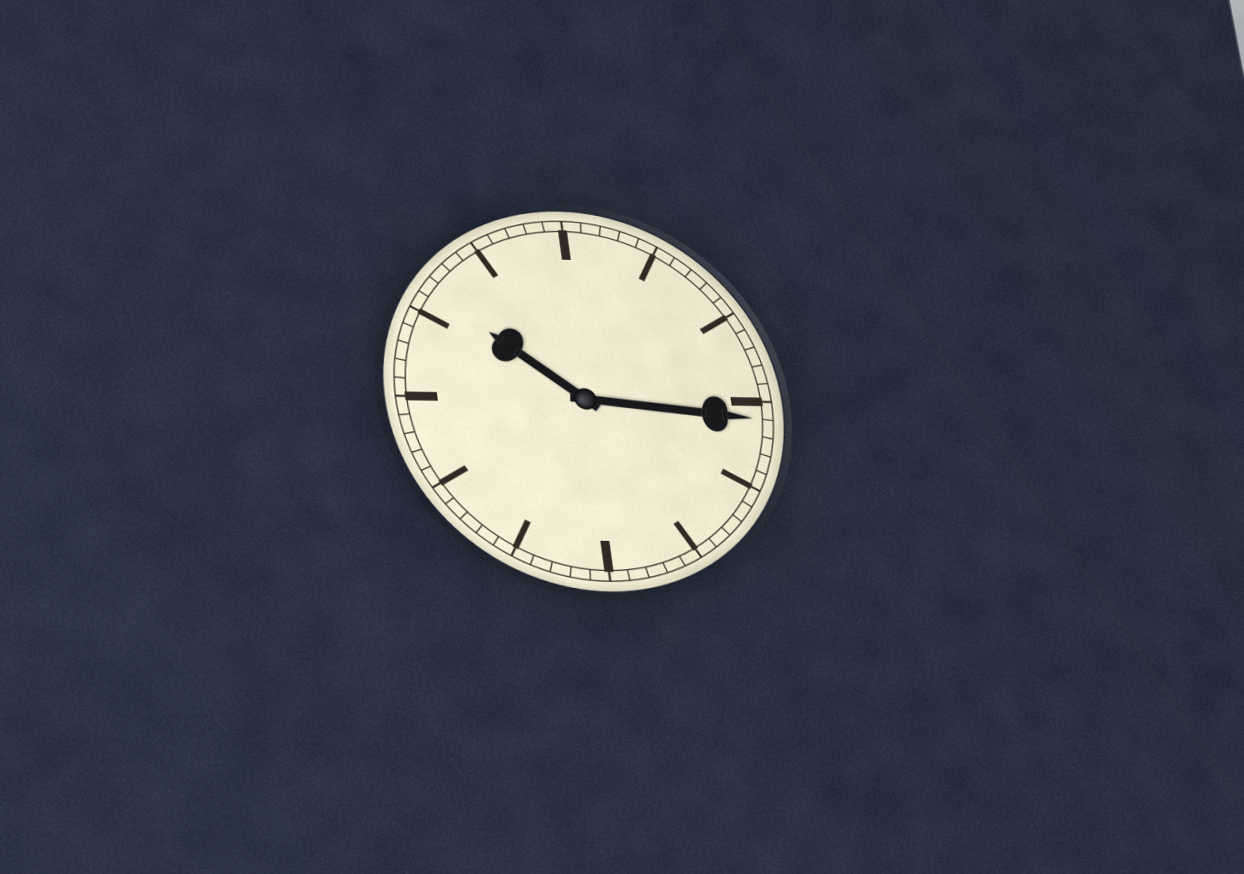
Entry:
10,16
